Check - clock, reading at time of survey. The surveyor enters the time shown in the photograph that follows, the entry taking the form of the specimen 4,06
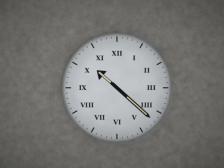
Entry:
10,22
